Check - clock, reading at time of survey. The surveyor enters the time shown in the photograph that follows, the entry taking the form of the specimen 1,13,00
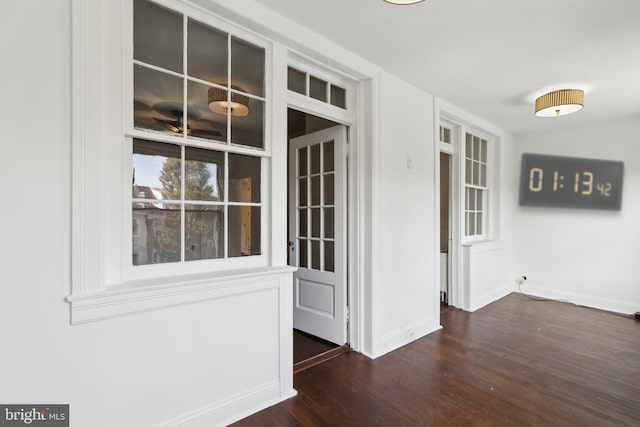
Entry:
1,13,42
